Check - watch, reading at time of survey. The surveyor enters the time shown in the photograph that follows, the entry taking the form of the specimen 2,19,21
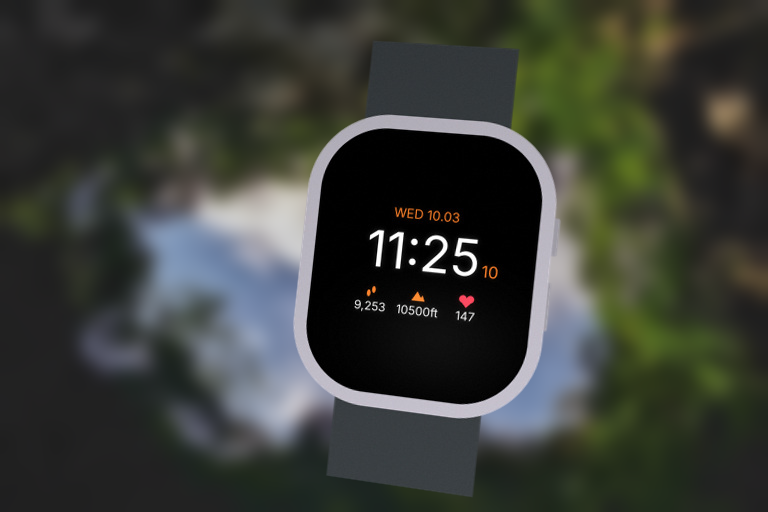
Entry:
11,25,10
